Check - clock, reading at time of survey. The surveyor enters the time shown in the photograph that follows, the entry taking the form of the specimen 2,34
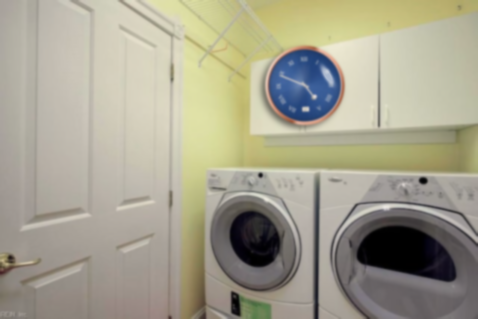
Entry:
4,49
